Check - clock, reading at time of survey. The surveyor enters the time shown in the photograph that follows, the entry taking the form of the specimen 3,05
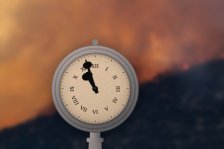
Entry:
10,57
